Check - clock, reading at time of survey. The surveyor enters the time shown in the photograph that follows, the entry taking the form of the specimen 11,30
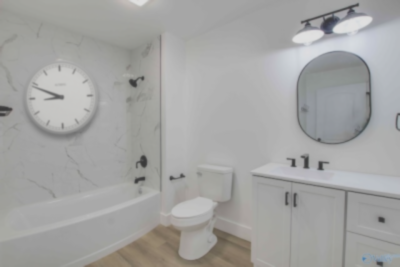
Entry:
8,49
